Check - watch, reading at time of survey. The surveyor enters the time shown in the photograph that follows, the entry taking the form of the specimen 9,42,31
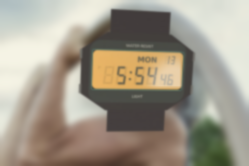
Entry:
5,54,46
